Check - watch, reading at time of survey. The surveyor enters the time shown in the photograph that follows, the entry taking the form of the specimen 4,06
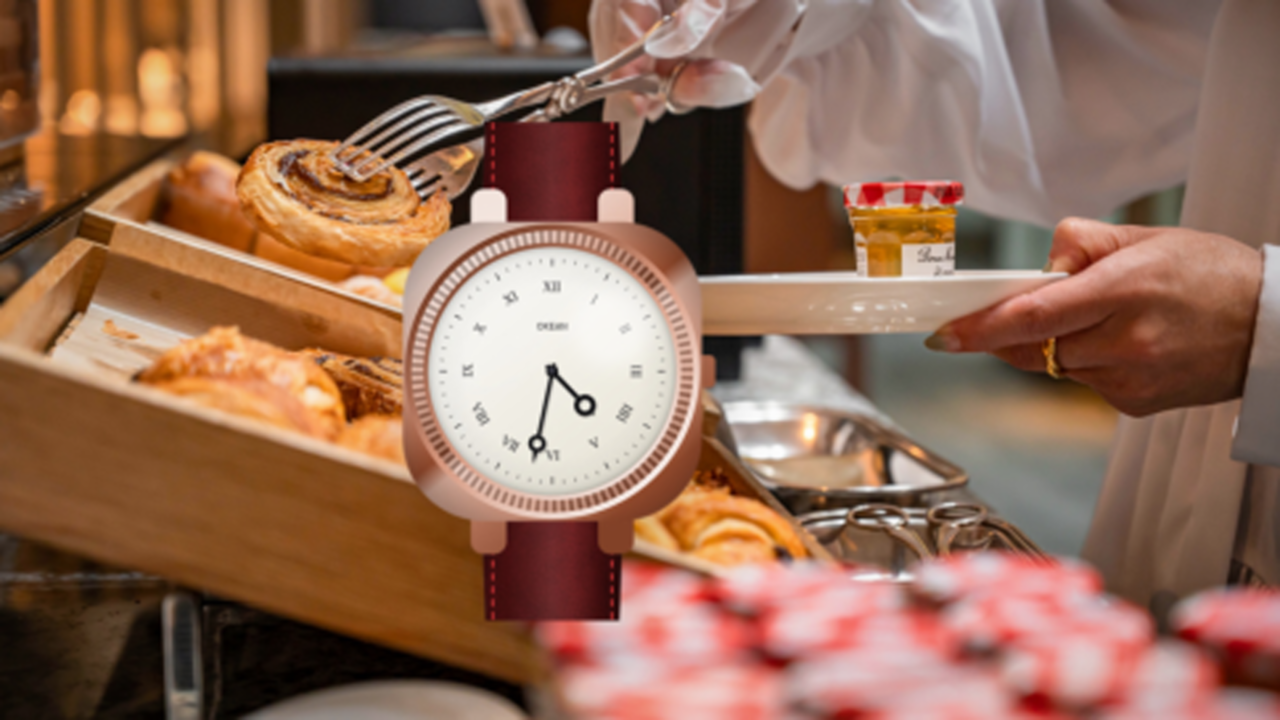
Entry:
4,32
